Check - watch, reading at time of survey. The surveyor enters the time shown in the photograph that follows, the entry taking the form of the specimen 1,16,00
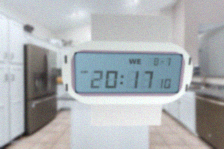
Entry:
20,17,10
